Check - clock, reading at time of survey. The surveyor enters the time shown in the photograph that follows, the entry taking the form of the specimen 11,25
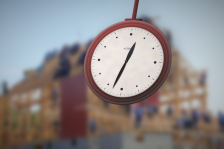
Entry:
12,33
